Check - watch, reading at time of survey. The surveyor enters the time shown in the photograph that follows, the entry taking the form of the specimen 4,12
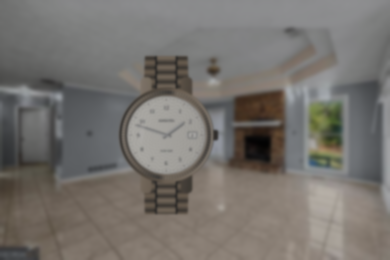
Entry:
1,48
